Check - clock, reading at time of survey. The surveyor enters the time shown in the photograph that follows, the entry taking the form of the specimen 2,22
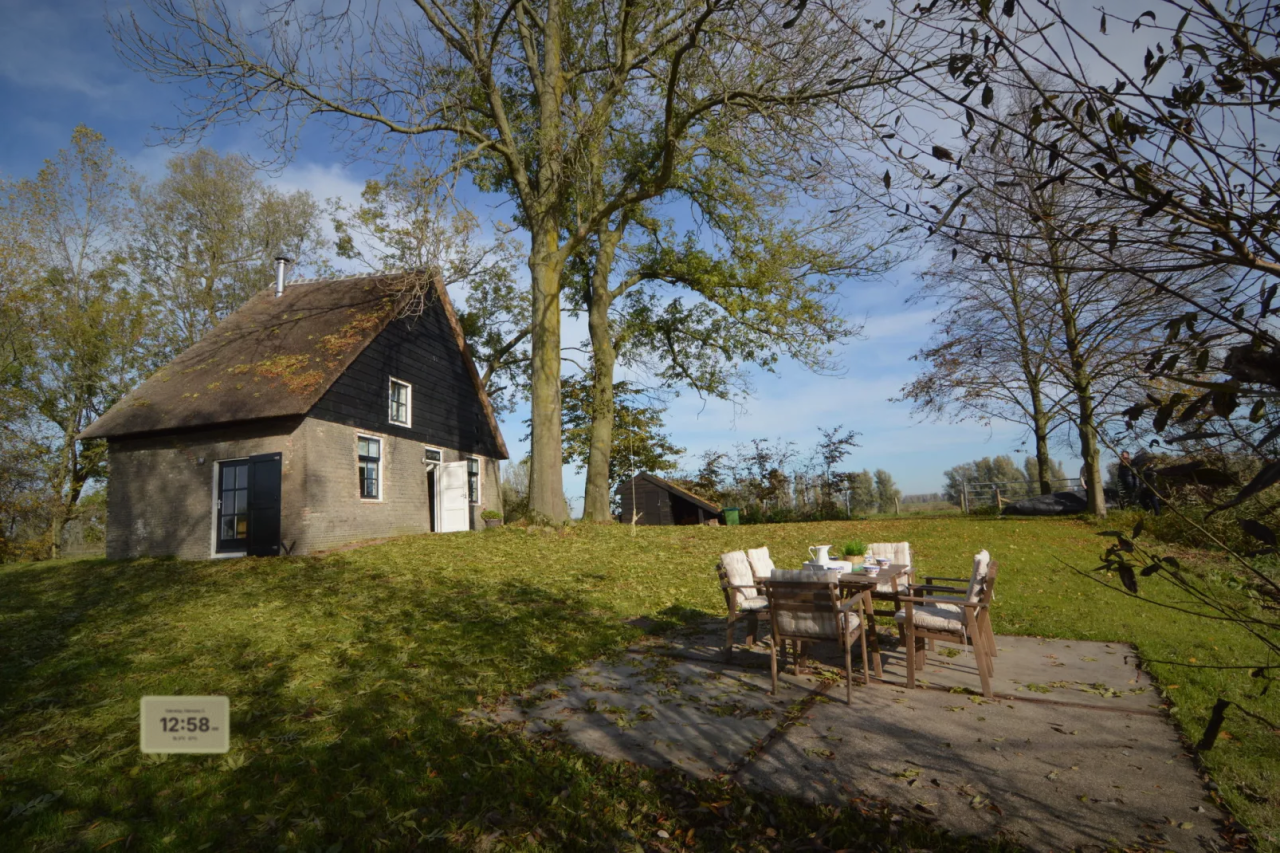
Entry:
12,58
